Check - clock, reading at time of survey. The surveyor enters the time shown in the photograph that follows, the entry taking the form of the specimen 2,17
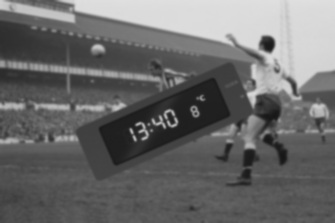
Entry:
13,40
